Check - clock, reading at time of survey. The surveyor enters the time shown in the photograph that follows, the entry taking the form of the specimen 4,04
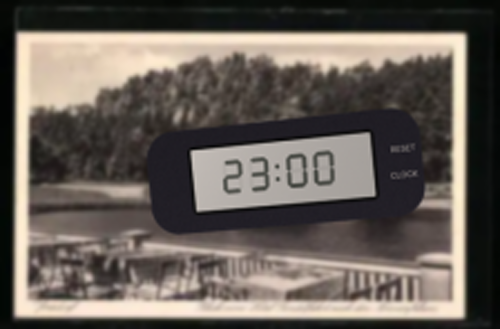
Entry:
23,00
